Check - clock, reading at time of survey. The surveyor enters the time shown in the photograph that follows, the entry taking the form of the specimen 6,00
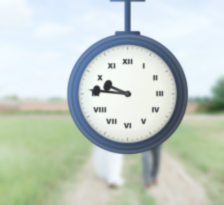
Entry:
9,46
